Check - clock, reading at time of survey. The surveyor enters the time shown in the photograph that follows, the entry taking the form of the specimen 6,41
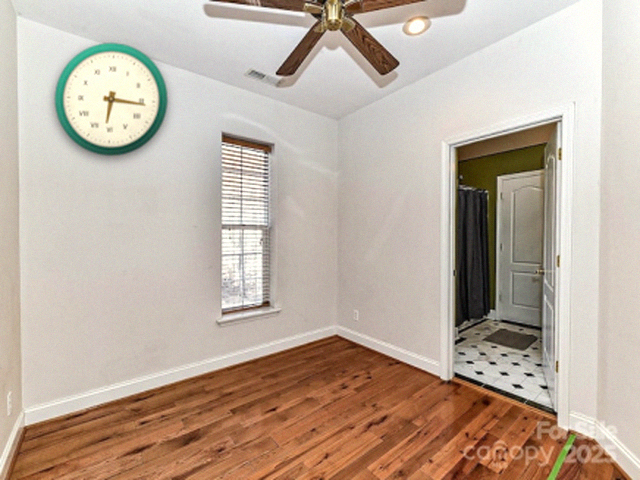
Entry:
6,16
